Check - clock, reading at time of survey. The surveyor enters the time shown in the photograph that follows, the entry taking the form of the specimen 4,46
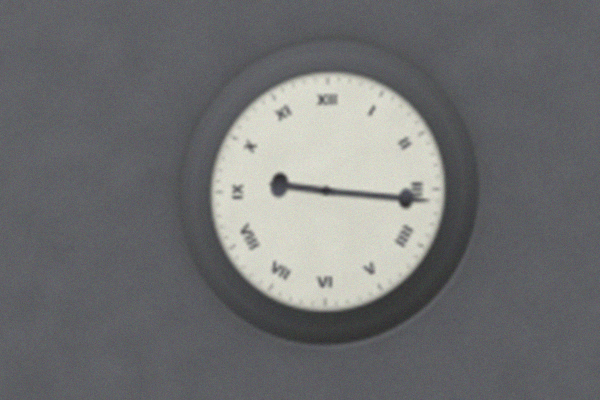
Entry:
9,16
